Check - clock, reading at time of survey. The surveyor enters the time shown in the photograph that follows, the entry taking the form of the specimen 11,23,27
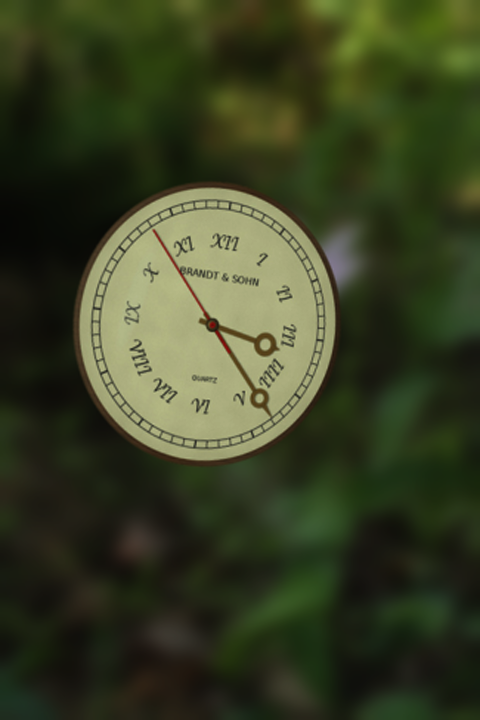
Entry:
3,22,53
